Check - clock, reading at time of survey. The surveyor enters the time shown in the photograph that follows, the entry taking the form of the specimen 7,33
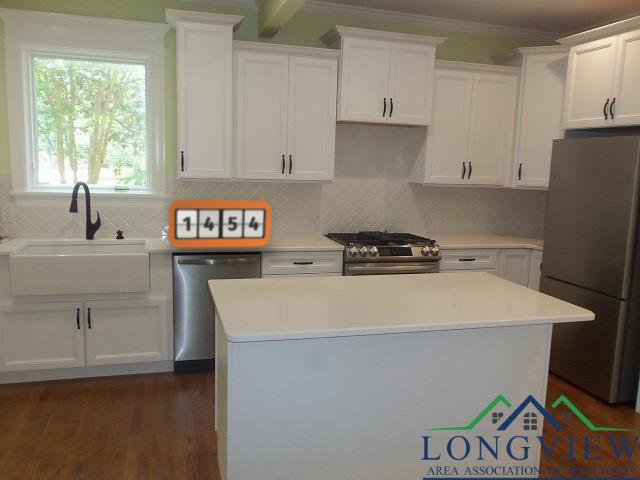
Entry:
14,54
